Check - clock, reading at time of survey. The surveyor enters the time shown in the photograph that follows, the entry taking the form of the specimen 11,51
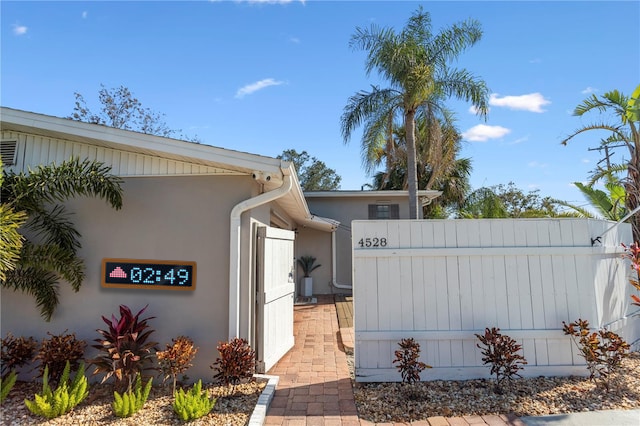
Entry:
2,49
